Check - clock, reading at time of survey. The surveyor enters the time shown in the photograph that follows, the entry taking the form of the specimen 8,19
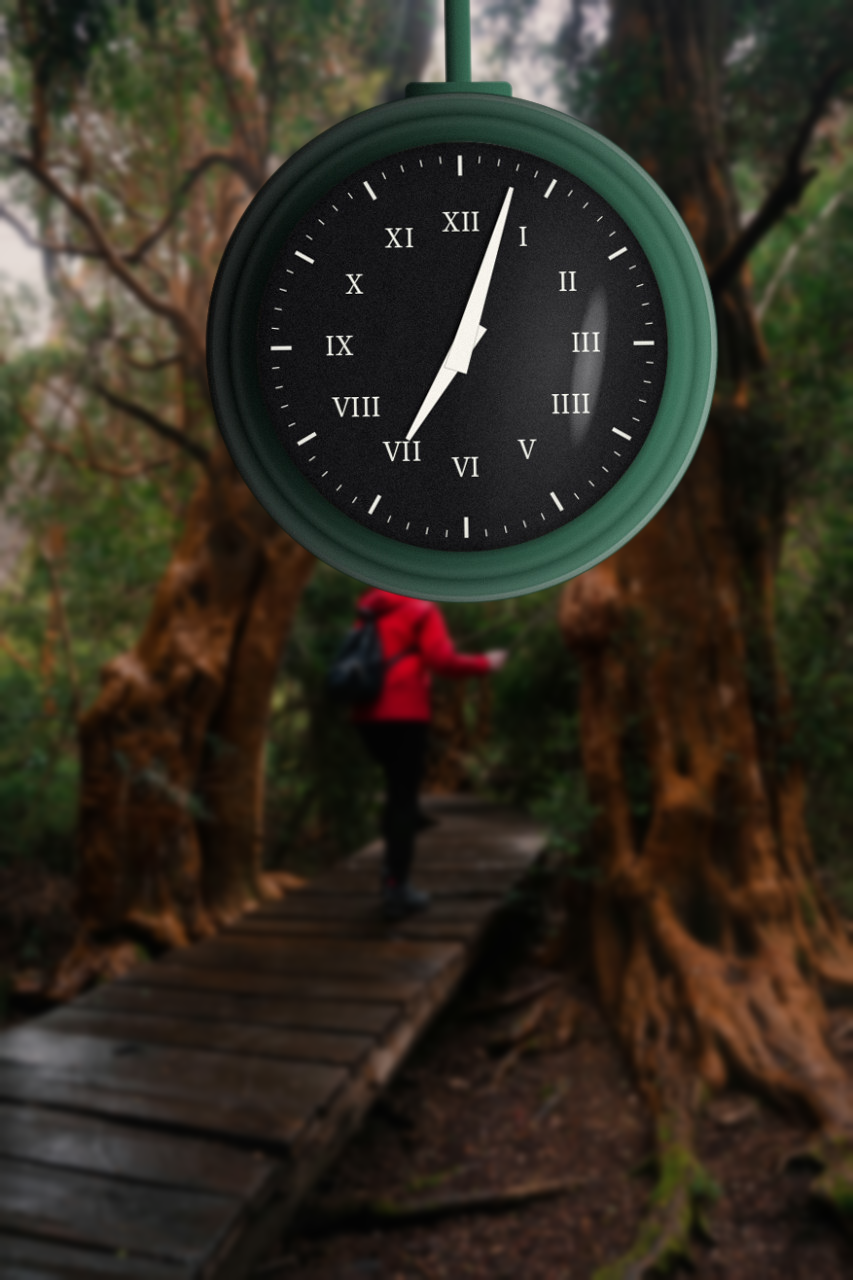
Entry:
7,03
